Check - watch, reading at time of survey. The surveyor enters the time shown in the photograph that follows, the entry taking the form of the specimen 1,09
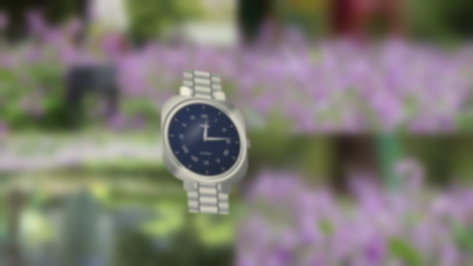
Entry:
12,14
